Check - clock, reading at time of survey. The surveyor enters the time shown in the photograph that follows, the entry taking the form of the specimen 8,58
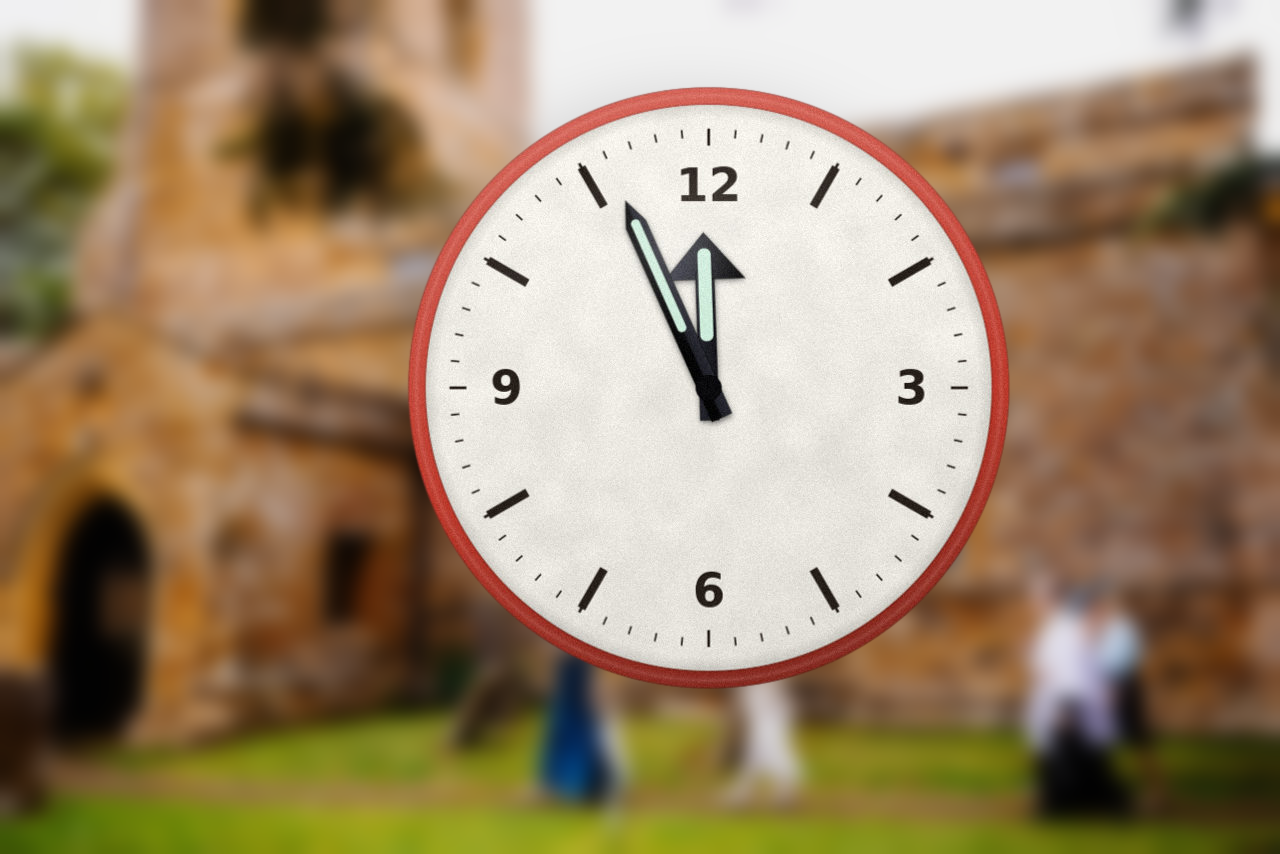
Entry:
11,56
